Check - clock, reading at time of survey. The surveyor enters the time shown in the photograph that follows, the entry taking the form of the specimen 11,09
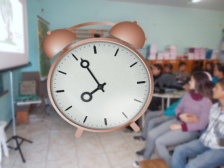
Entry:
7,56
